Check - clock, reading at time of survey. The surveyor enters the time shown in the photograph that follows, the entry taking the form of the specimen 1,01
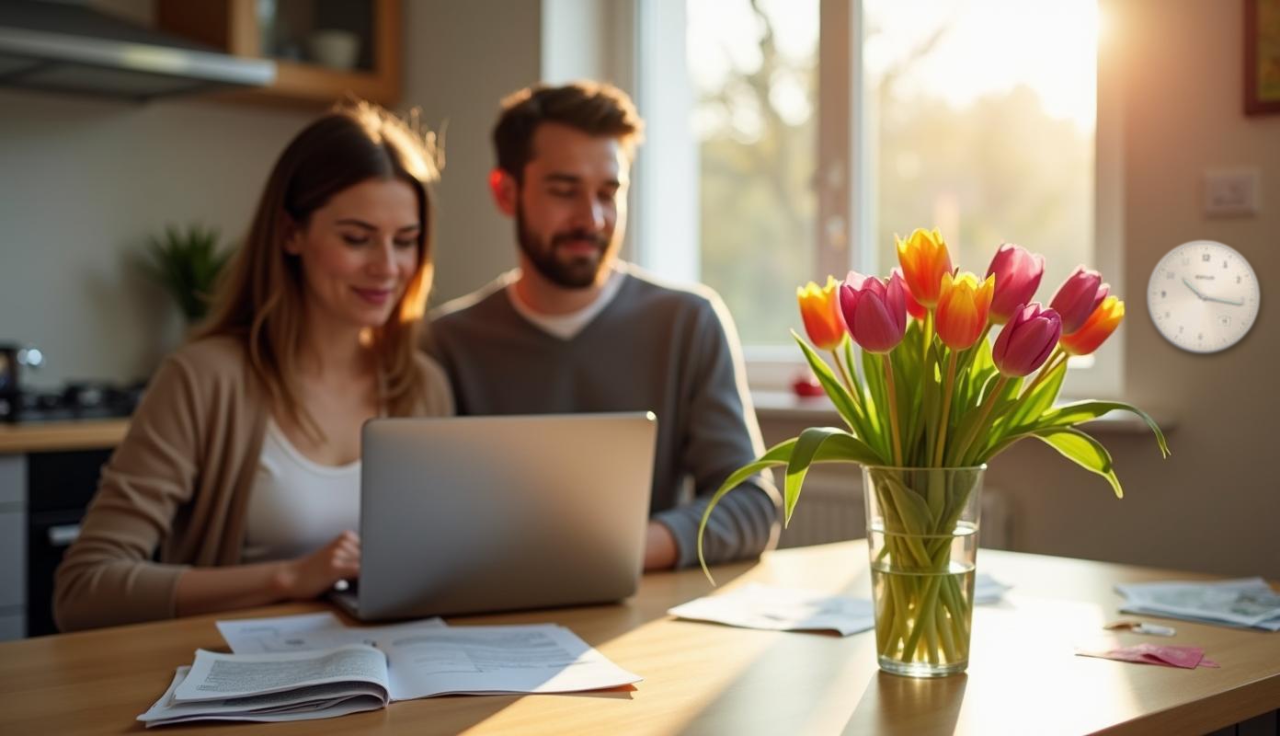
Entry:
10,16
